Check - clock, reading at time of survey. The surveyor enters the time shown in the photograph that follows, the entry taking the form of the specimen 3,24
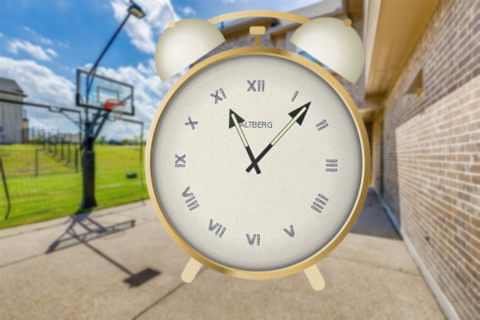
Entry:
11,07
